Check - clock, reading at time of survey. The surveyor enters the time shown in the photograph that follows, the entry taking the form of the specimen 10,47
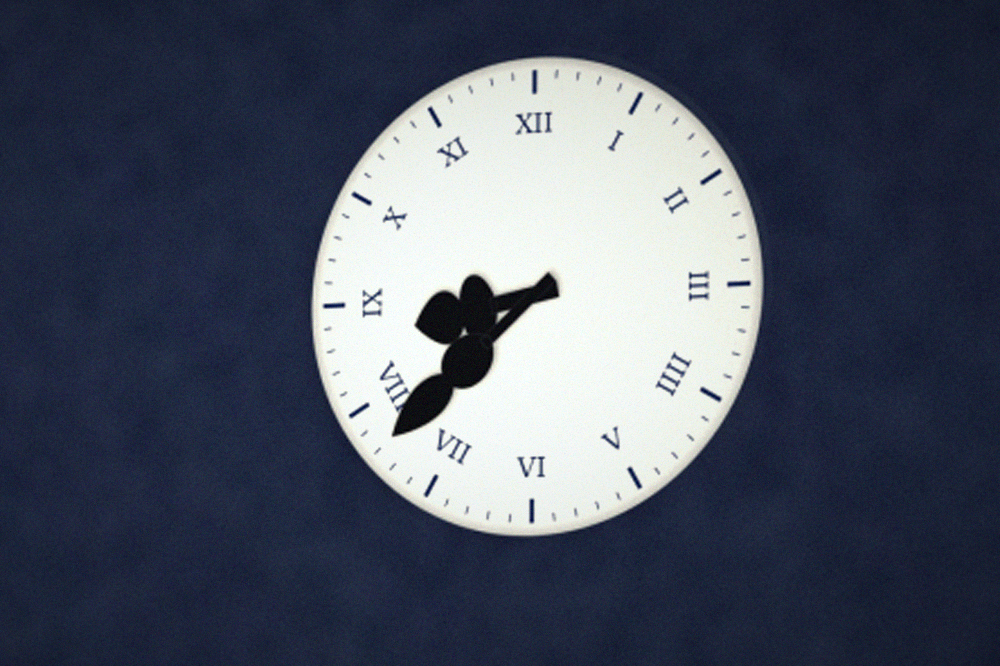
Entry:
8,38
